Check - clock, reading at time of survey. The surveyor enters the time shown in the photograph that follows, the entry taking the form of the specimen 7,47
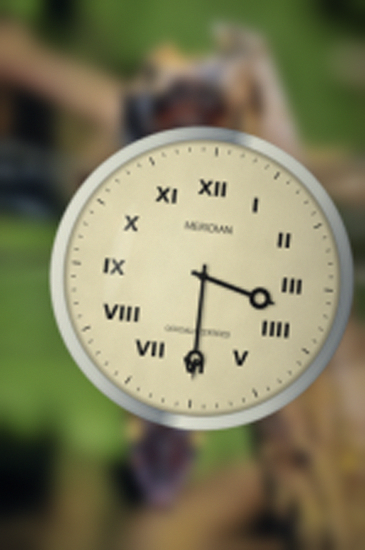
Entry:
3,30
